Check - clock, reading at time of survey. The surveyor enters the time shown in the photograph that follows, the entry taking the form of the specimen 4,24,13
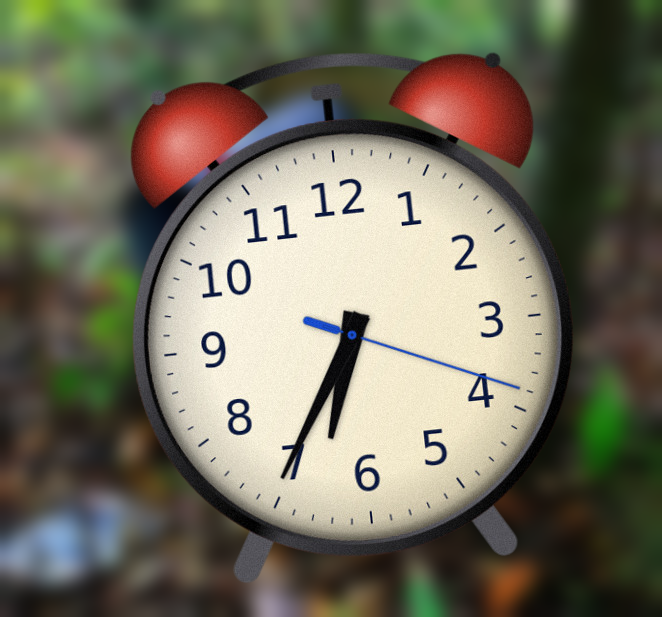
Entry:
6,35,19
